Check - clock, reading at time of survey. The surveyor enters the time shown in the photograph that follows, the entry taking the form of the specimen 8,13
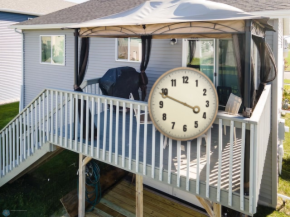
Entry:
3,49
